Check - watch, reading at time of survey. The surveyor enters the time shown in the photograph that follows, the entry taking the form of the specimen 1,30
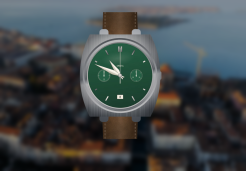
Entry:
10,49
